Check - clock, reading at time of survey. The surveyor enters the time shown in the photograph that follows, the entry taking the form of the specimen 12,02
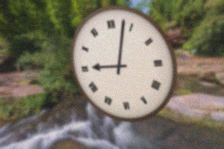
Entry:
9,03
